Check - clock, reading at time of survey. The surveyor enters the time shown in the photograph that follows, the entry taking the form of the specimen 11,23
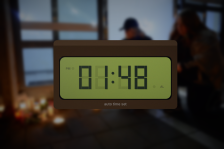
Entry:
1,48
